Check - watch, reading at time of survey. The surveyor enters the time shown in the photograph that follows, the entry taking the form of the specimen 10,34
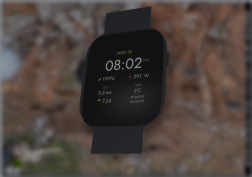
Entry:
8,02
